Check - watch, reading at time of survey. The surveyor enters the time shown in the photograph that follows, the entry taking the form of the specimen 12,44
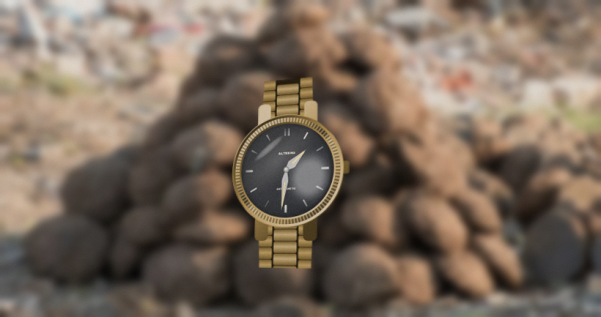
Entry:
1,31
